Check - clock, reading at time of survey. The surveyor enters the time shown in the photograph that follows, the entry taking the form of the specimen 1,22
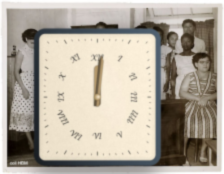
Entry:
12,01
